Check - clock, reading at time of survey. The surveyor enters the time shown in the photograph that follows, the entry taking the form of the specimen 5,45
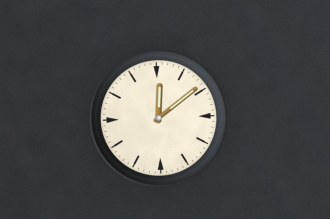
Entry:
12,09
